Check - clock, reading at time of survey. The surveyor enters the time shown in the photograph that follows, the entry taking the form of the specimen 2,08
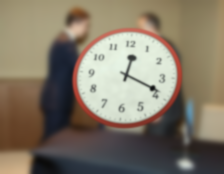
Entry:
12,19
